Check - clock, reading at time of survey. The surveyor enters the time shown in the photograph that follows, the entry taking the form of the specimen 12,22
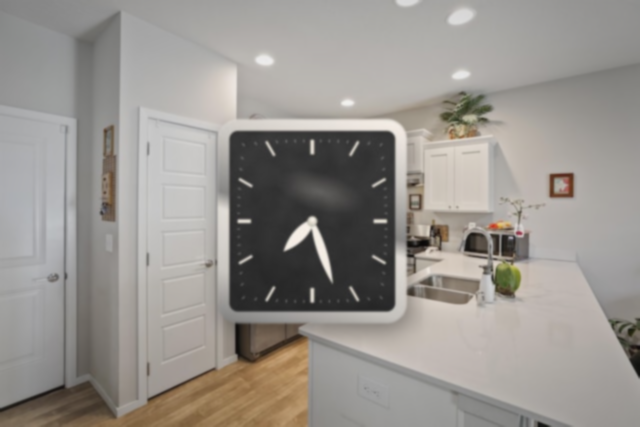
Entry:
7,27
